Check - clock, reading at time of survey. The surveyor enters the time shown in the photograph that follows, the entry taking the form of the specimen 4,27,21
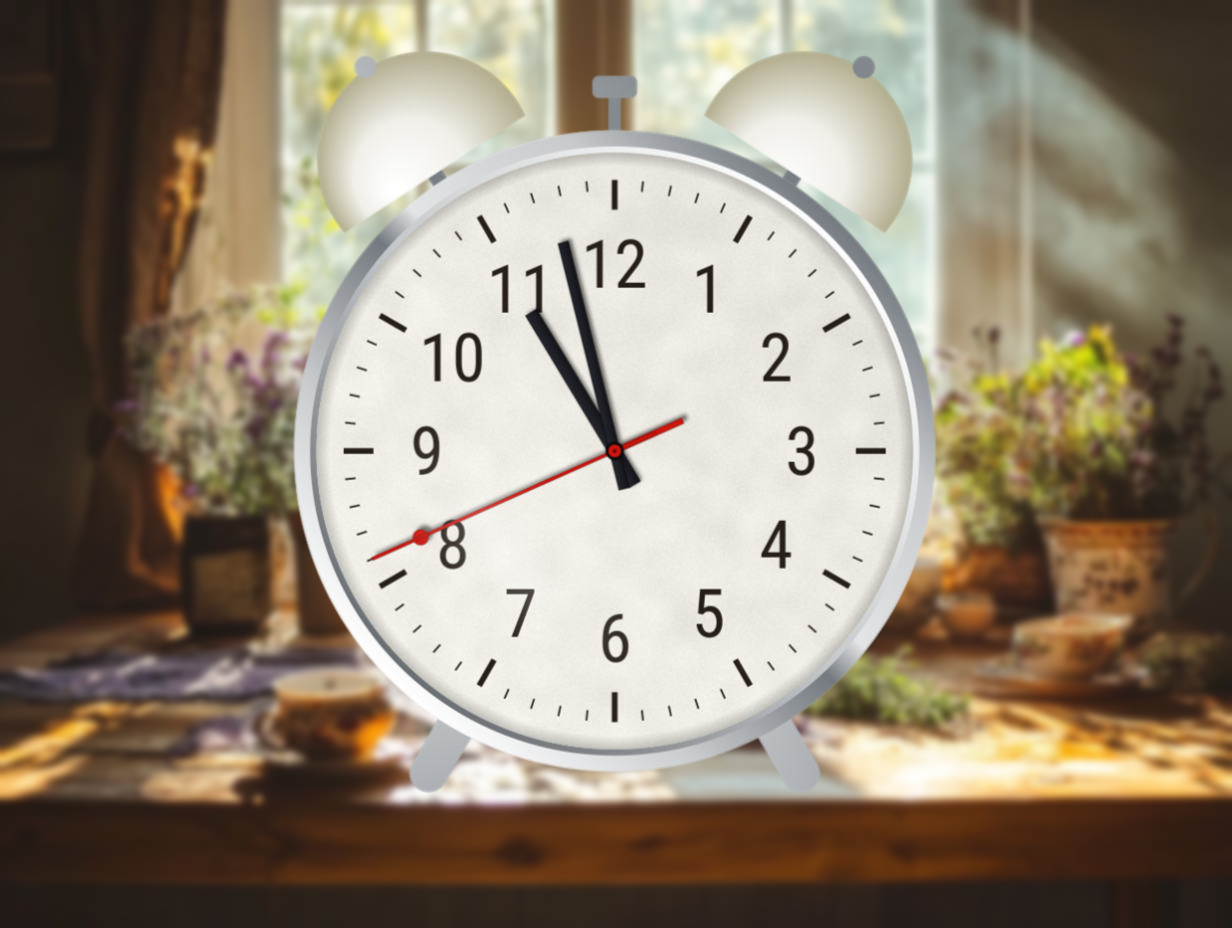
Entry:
10,57,41
